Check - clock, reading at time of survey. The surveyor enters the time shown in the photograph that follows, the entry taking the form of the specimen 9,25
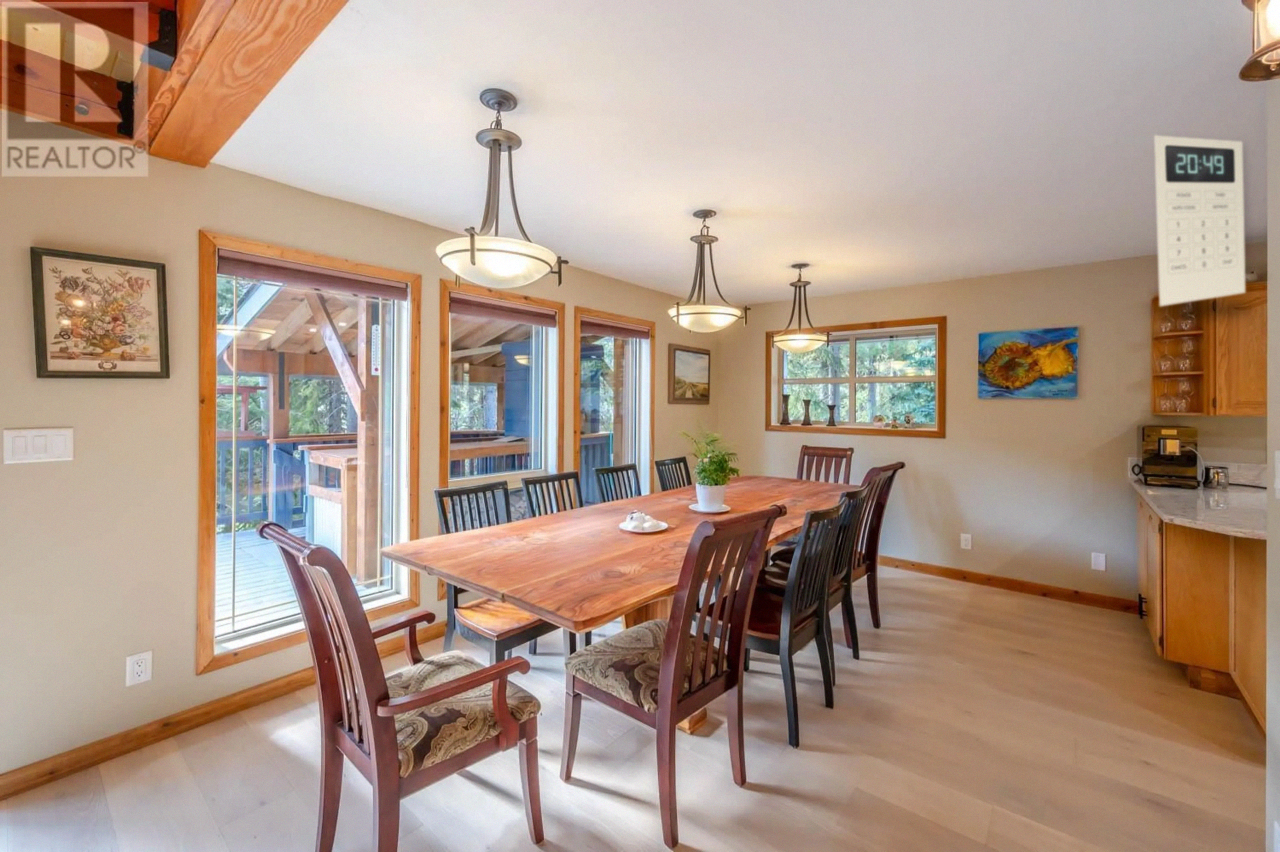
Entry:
20,49
